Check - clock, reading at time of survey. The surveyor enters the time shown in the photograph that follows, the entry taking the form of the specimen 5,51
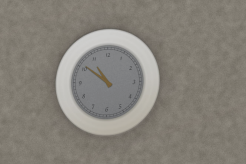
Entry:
10,51
